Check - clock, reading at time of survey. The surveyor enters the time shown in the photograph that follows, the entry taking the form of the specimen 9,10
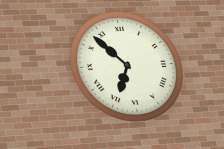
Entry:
6,53
